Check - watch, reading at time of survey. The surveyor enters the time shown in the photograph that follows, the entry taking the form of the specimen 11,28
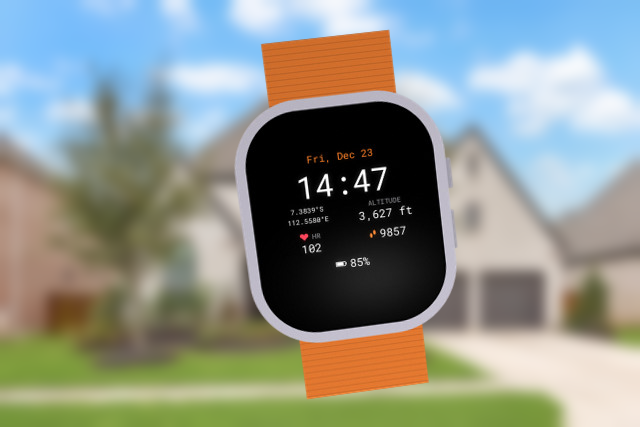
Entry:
14,47
